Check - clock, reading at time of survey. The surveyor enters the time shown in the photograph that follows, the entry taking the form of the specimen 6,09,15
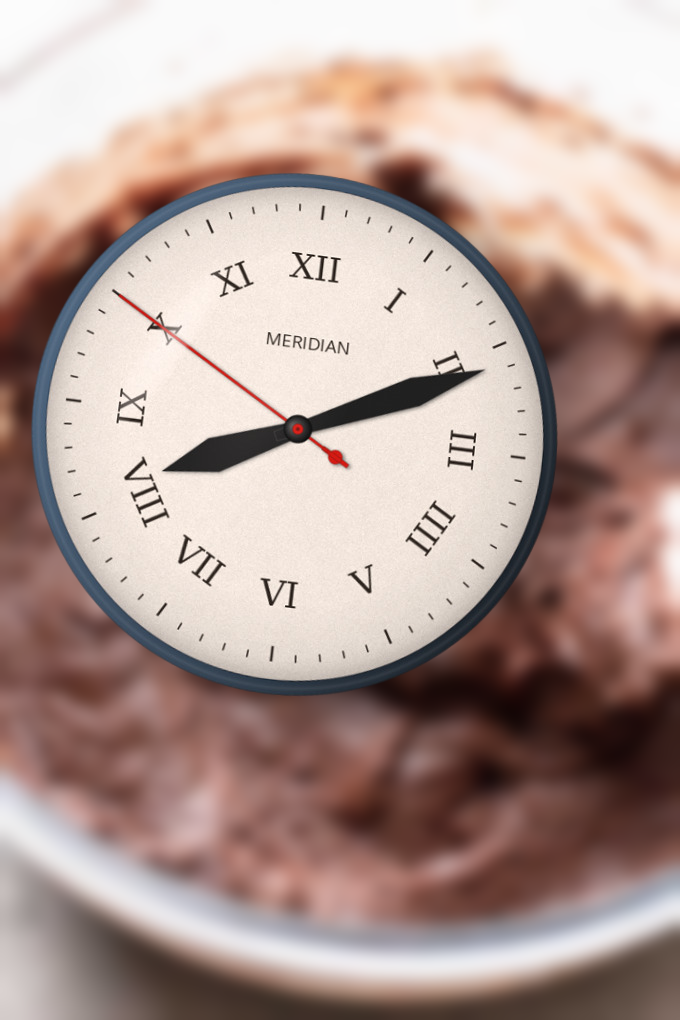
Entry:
8,10,50
